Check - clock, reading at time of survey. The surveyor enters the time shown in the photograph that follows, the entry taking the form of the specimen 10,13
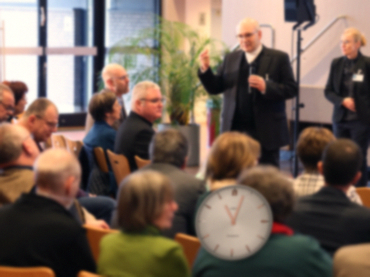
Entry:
11,03
